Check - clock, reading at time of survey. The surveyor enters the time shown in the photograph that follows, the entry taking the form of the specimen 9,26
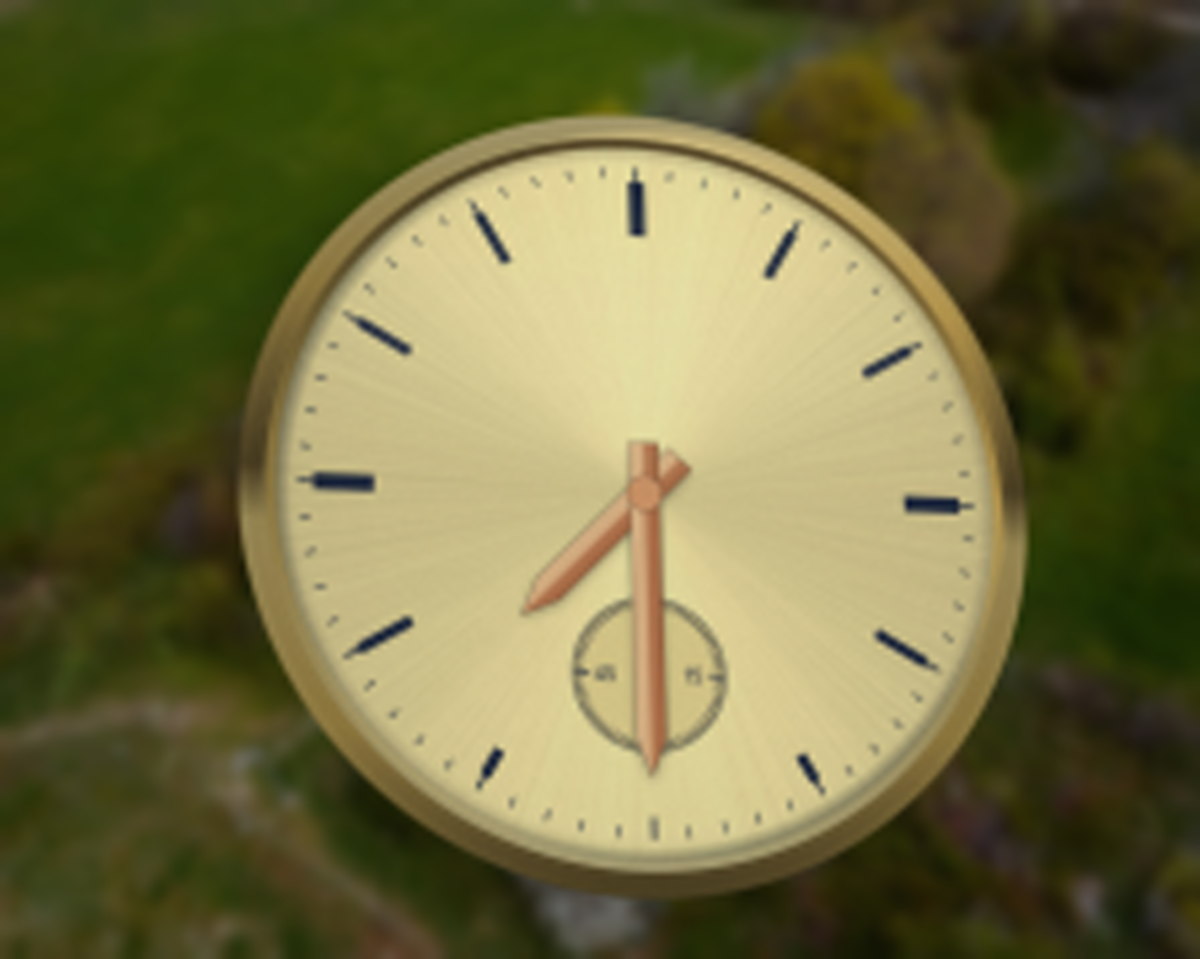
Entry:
7,30
